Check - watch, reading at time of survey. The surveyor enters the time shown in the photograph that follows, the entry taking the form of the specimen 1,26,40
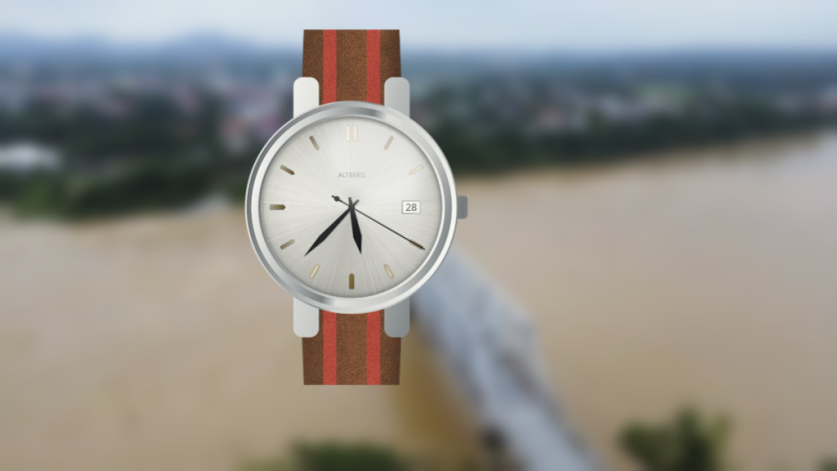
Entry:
5,37,20
